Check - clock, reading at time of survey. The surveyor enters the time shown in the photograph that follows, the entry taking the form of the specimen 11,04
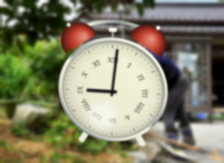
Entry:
9,01
